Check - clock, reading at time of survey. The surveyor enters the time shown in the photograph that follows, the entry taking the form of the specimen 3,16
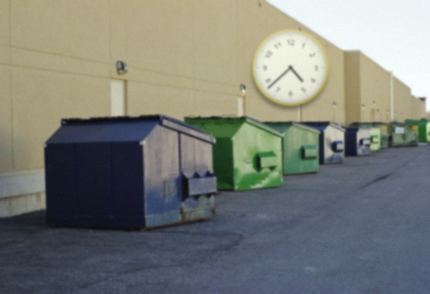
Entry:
4,38
